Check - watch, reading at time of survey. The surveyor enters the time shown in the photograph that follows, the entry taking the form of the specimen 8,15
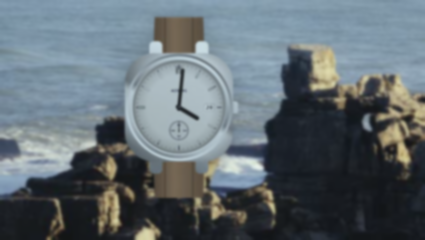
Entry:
4,01
